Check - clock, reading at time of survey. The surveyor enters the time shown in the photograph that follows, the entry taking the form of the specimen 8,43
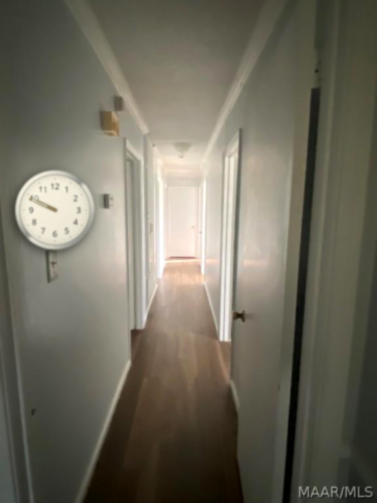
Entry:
9,49
